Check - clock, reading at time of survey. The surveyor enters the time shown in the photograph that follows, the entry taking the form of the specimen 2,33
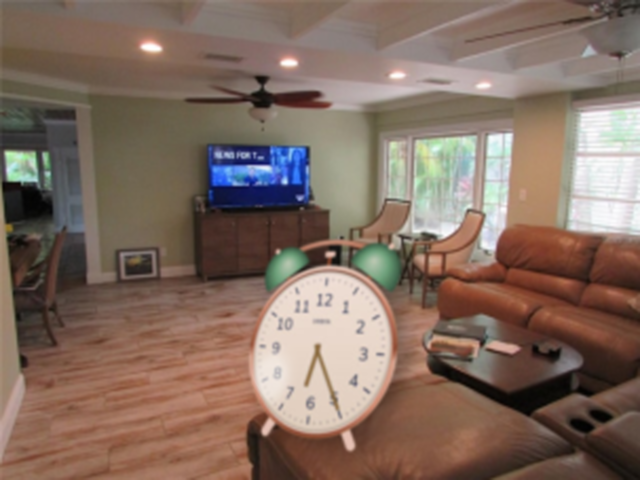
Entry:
6,25
